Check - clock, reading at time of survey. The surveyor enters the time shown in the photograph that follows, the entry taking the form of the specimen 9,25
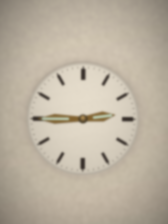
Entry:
2,45
